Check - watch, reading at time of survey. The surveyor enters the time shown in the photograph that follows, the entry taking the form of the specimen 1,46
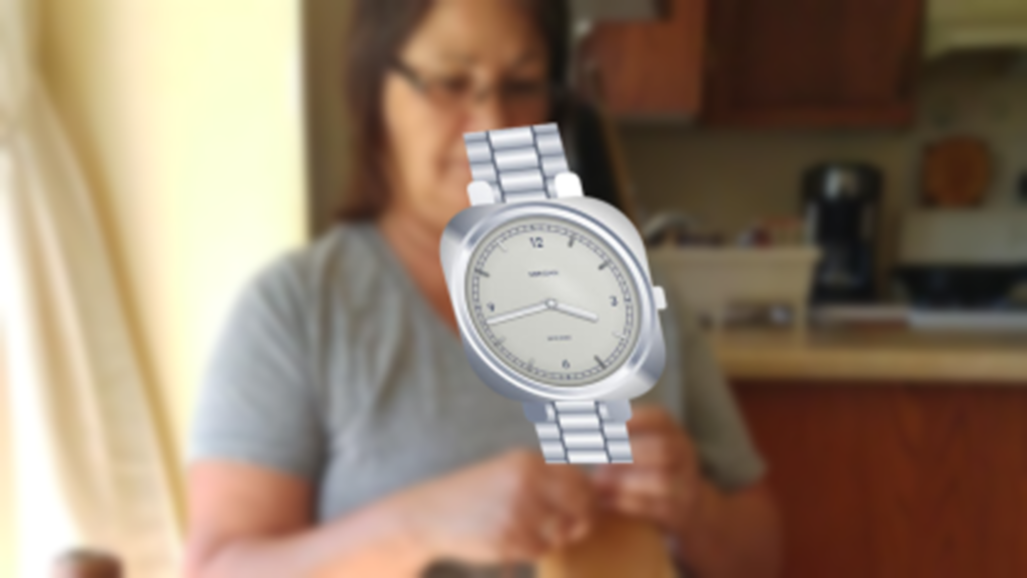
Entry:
3,43
